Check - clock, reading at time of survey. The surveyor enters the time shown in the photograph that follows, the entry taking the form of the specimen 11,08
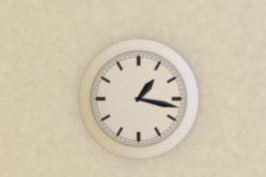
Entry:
1,17
